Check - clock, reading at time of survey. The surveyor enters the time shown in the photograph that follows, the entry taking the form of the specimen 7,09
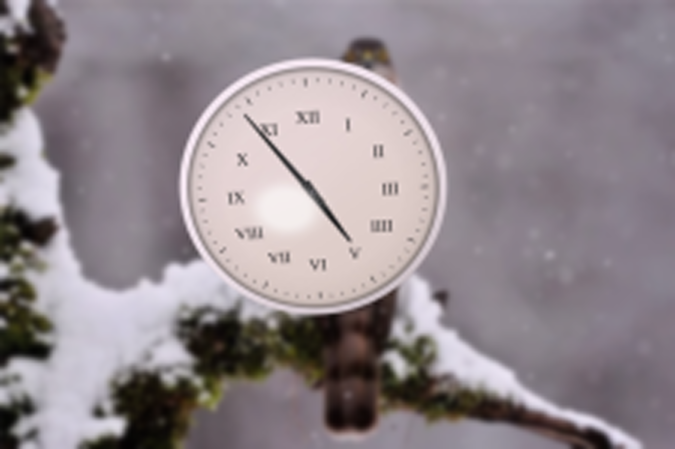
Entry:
4,54
